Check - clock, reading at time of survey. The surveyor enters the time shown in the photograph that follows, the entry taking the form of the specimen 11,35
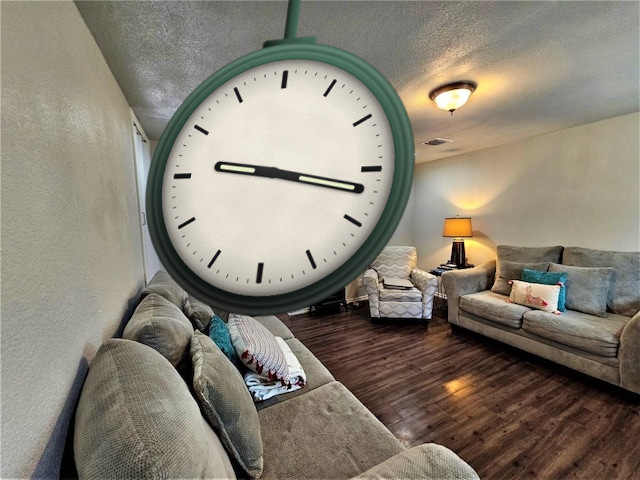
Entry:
9,17
